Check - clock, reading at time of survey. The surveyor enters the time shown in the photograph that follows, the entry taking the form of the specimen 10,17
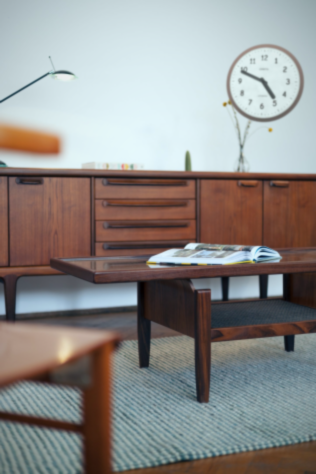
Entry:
4,49
